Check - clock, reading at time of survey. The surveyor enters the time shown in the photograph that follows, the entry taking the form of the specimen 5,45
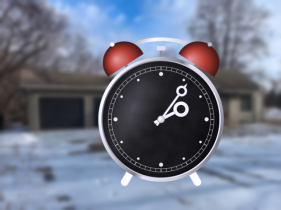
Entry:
2,06
